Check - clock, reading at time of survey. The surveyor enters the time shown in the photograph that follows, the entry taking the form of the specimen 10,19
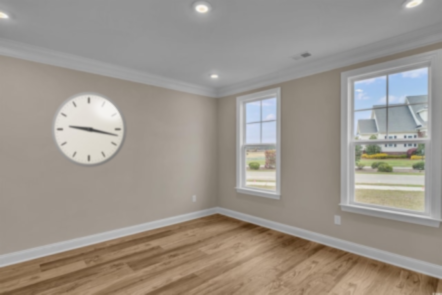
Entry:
9,17
